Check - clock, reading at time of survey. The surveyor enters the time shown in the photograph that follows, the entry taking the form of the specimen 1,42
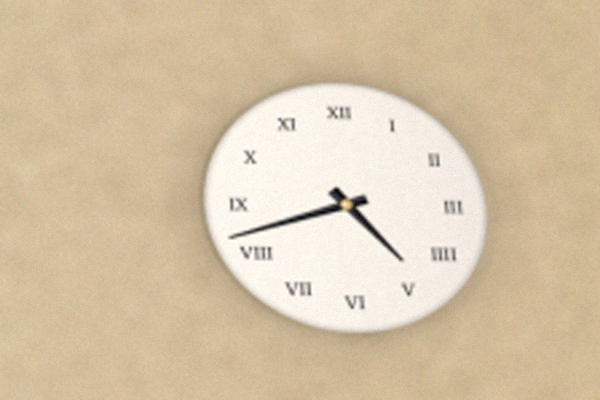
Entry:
4,42
